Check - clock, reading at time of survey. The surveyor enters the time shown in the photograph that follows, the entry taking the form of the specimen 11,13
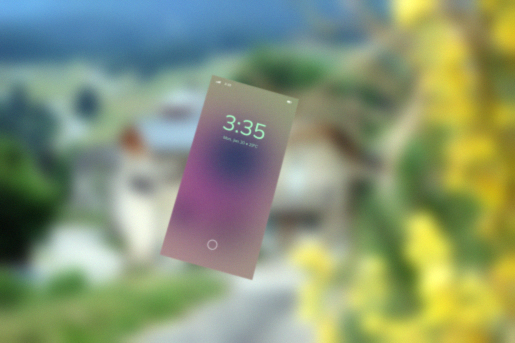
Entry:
3,35
